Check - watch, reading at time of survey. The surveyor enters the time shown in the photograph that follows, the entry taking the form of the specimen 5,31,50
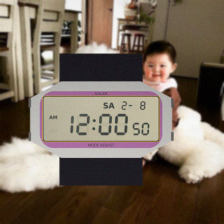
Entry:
12,00,50
